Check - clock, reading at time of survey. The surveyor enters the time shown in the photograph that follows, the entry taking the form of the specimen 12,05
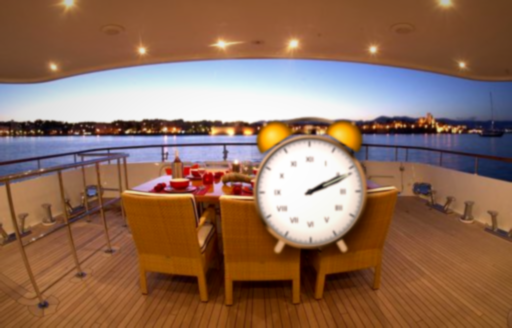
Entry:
2,11
